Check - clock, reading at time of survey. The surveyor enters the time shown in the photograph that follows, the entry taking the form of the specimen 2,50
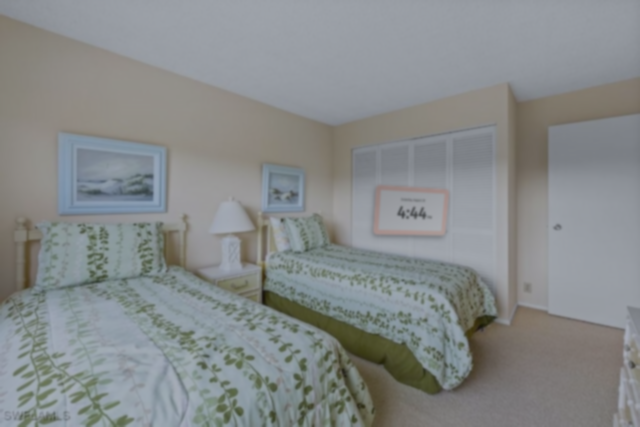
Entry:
4,44
